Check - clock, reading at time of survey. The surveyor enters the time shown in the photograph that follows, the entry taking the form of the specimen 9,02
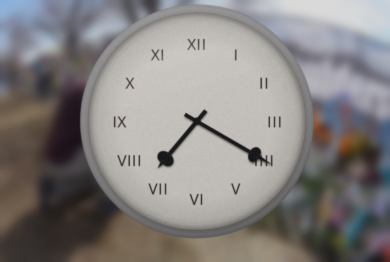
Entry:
7,20
